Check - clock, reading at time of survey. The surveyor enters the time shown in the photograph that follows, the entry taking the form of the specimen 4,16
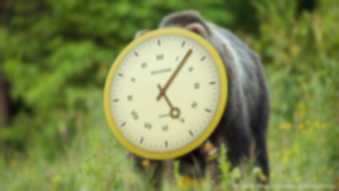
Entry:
5,07
